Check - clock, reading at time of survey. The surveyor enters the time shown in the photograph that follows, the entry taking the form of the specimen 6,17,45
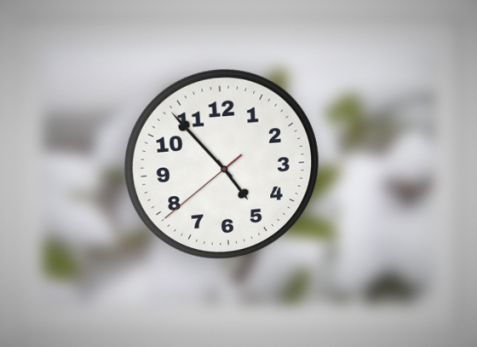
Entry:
4,53,39
